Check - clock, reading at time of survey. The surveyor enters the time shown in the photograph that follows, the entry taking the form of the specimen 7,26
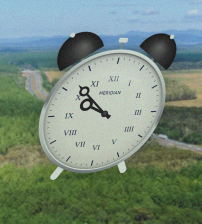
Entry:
9,52
